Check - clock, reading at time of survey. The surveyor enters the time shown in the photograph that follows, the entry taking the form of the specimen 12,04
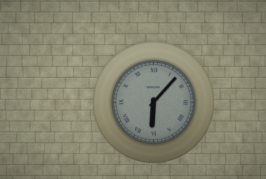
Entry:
6,07
